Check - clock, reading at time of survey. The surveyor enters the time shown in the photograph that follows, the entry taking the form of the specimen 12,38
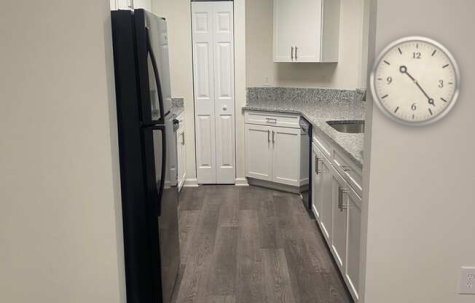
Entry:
10,23
